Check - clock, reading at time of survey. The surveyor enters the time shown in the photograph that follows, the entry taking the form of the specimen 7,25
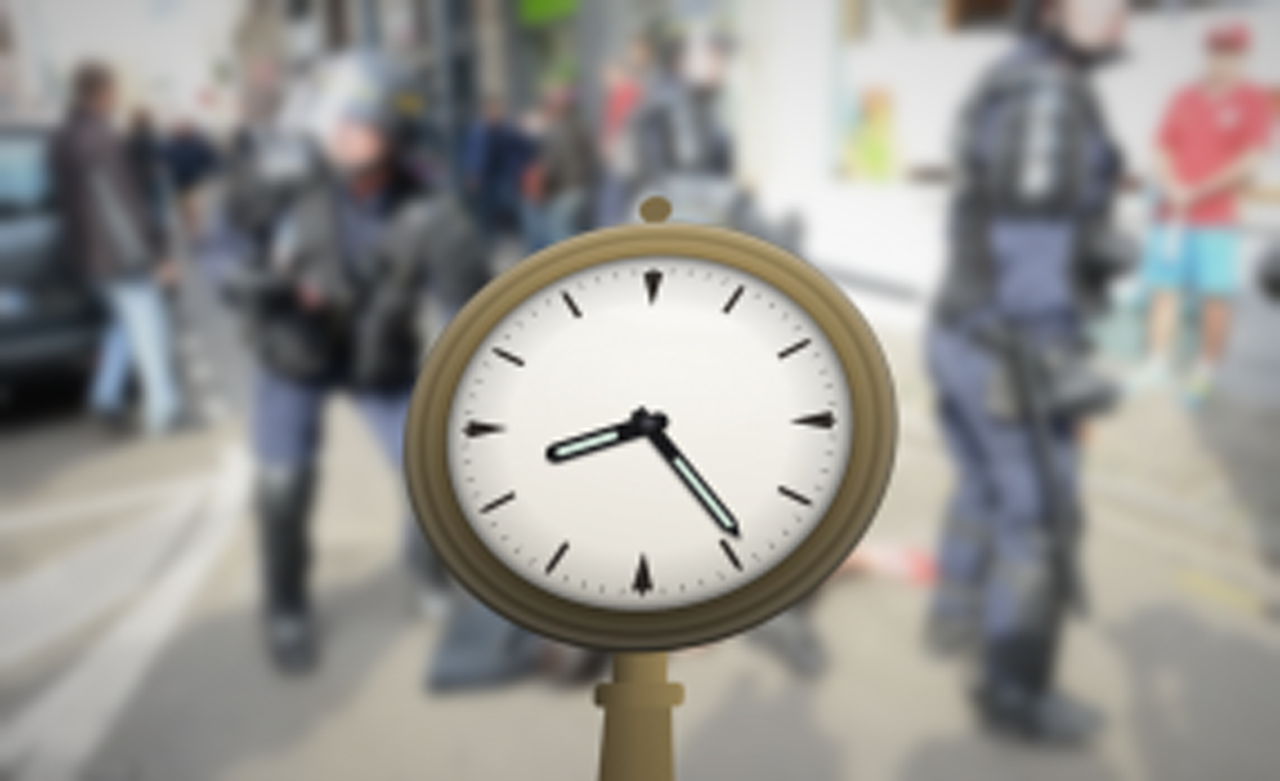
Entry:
8,24
